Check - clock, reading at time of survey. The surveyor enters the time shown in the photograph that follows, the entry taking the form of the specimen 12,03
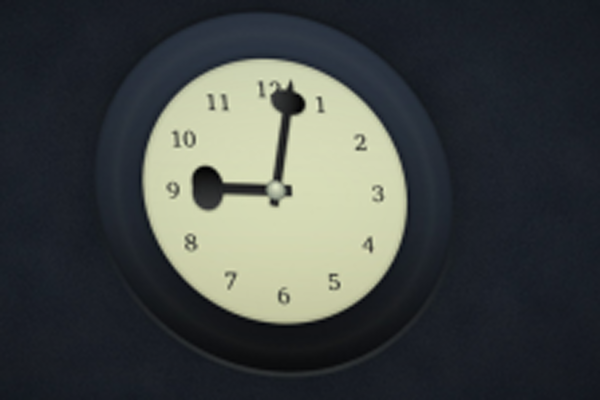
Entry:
9,02
